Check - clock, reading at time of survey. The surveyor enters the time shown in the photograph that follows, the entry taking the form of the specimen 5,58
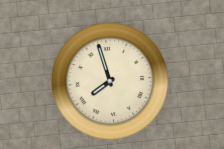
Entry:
7,58
